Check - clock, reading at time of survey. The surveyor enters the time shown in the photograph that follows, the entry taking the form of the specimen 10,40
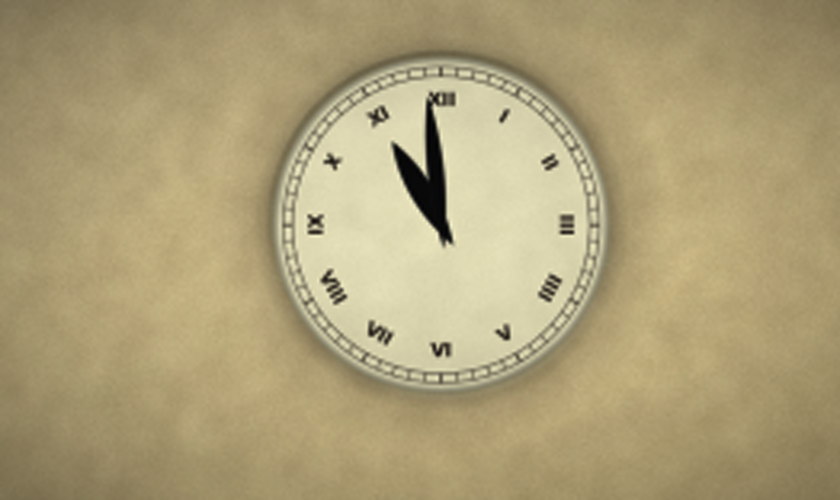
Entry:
10,59
